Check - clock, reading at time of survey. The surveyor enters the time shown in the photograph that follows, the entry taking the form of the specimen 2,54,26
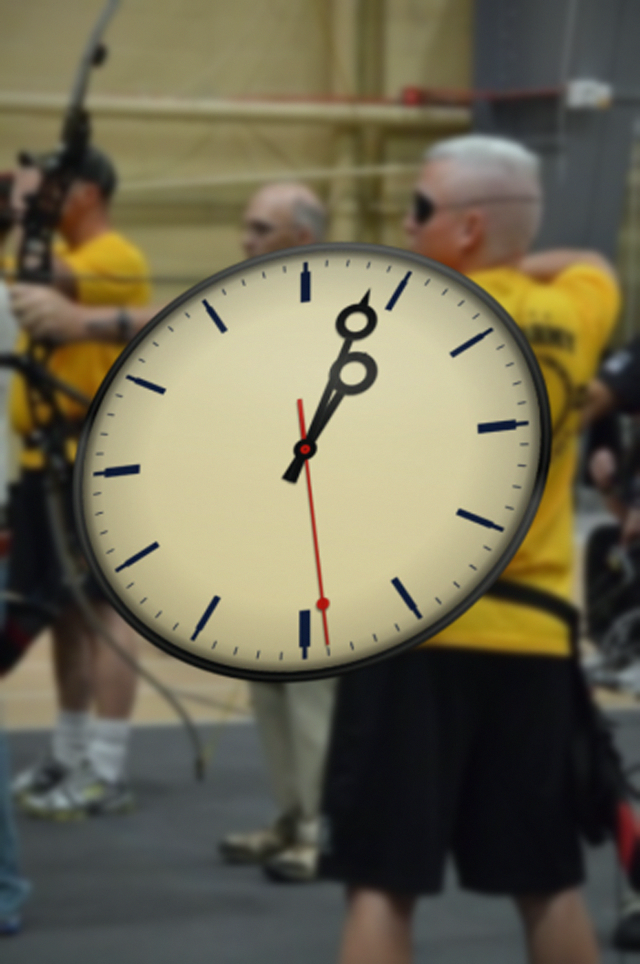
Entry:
1,03,29
